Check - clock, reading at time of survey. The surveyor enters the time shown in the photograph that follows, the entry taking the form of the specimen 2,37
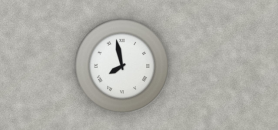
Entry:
7,58
